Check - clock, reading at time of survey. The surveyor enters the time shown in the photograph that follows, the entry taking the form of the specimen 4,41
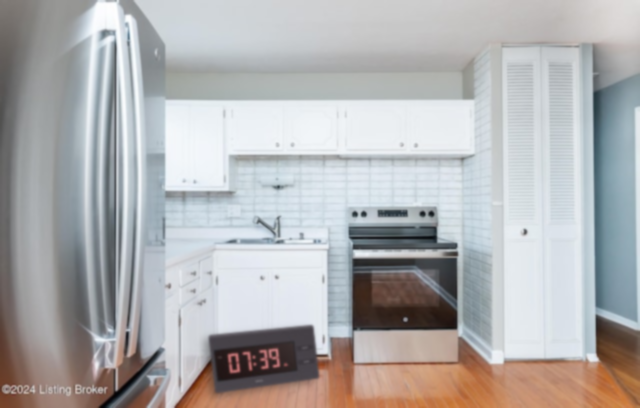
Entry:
7,39
